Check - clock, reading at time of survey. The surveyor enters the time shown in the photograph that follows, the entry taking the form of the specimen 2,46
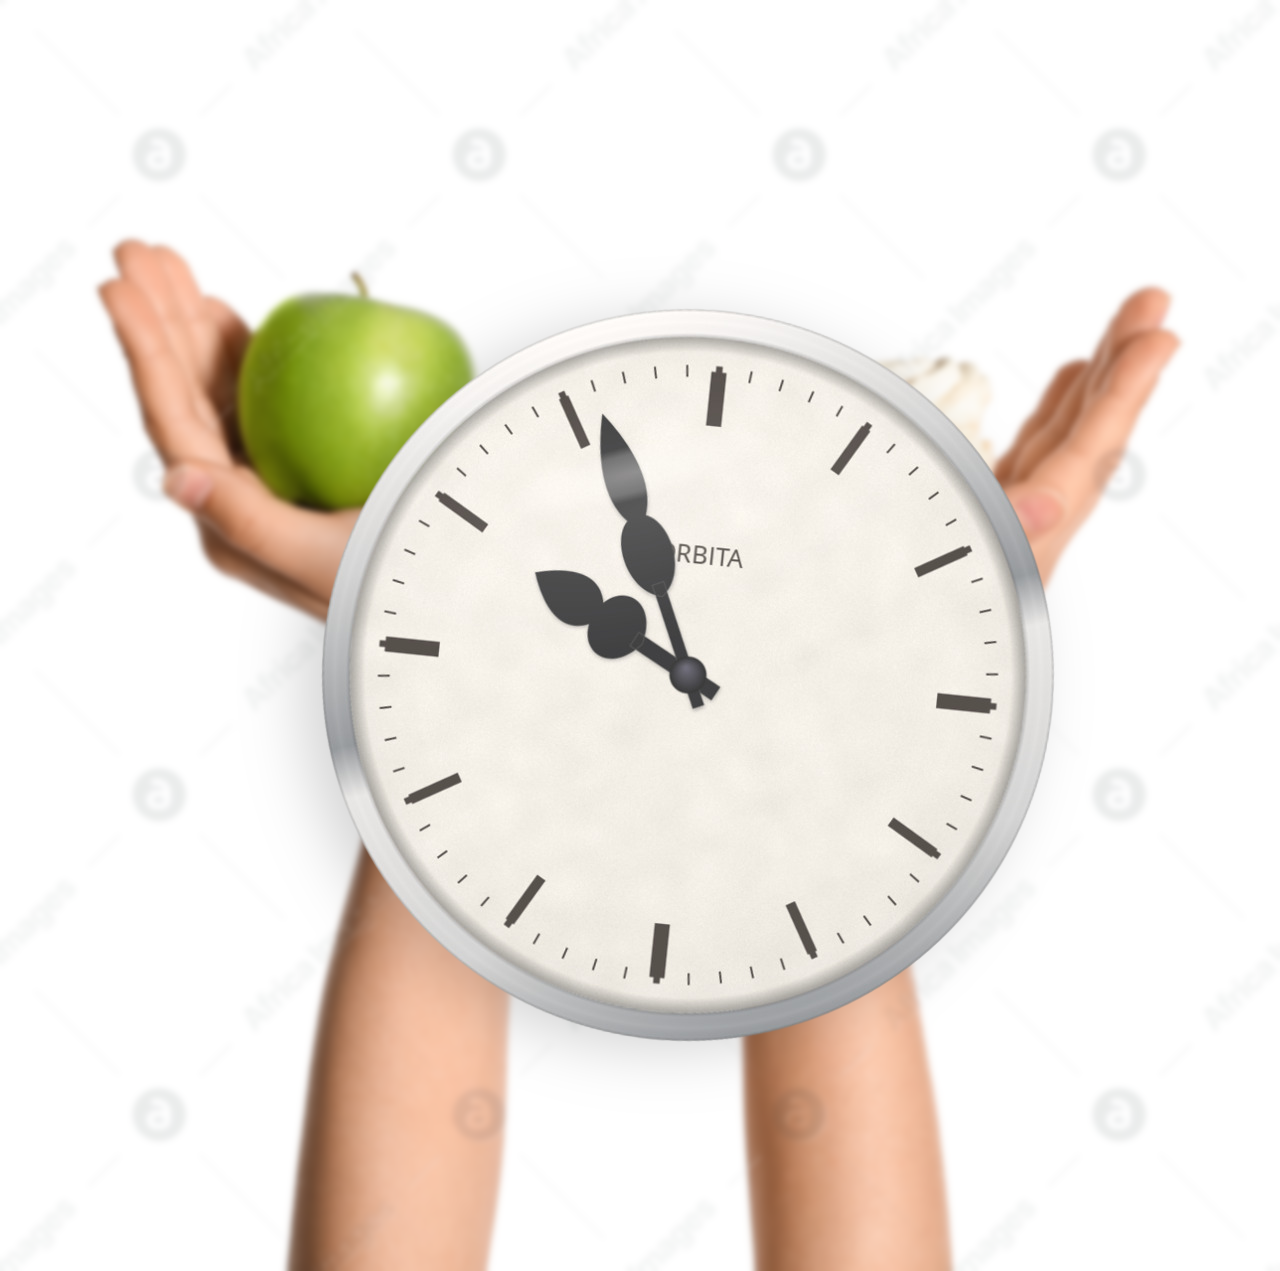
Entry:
9,56
